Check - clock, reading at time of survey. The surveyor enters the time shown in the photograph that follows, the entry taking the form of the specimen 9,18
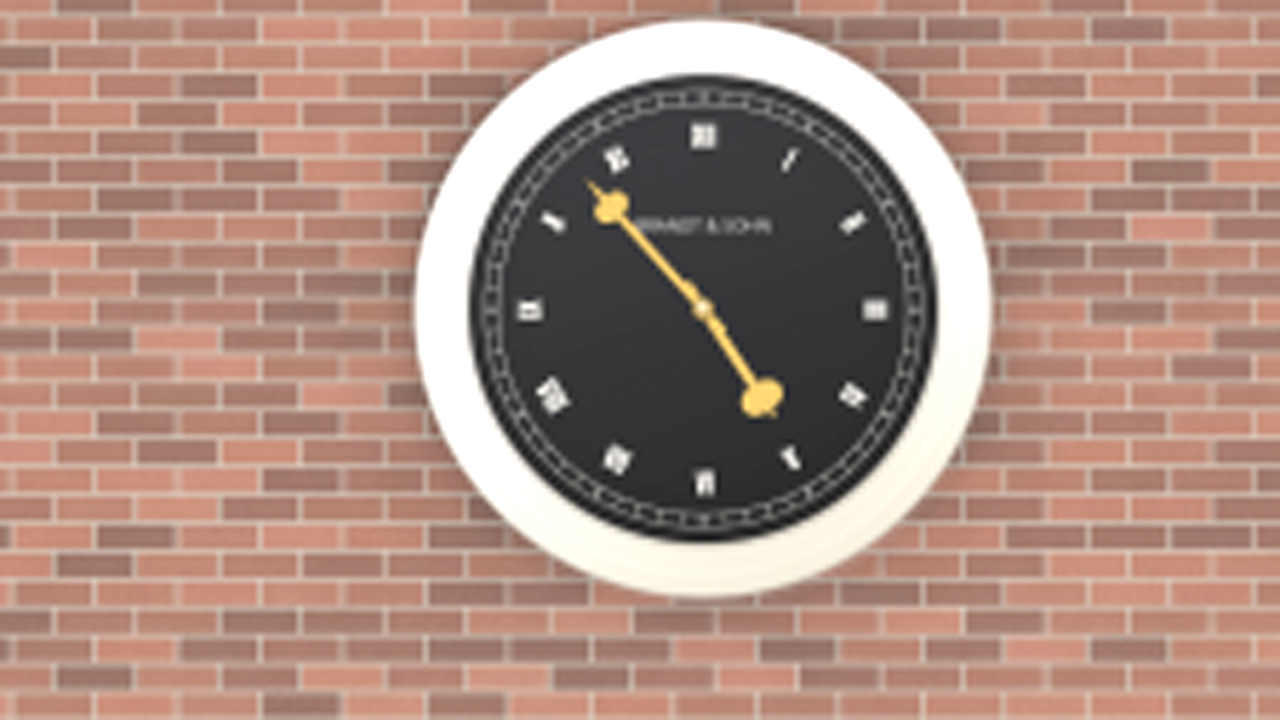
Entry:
4,53
